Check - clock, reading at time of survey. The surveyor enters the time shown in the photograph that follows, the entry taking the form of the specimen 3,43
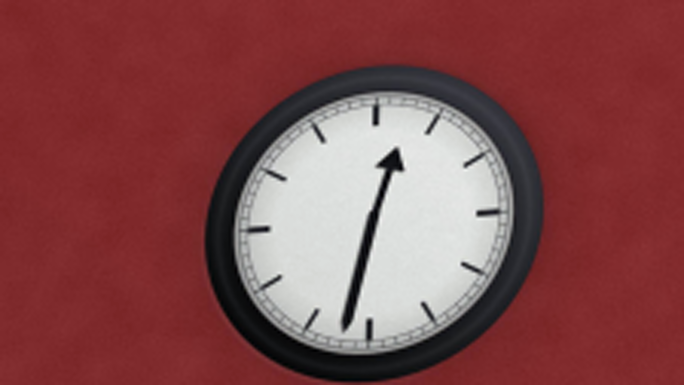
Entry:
12,32
